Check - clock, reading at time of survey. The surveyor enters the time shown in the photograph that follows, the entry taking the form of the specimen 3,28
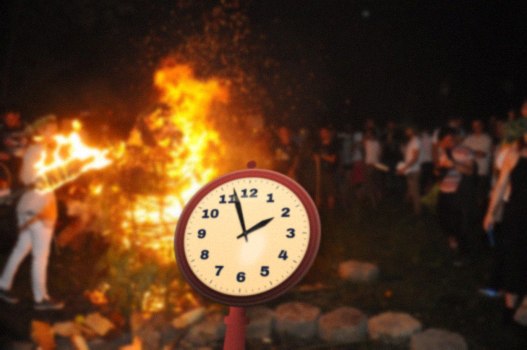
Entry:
1,57
